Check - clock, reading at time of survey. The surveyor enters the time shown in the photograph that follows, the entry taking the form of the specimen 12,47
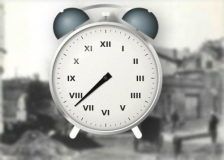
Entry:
7,38
